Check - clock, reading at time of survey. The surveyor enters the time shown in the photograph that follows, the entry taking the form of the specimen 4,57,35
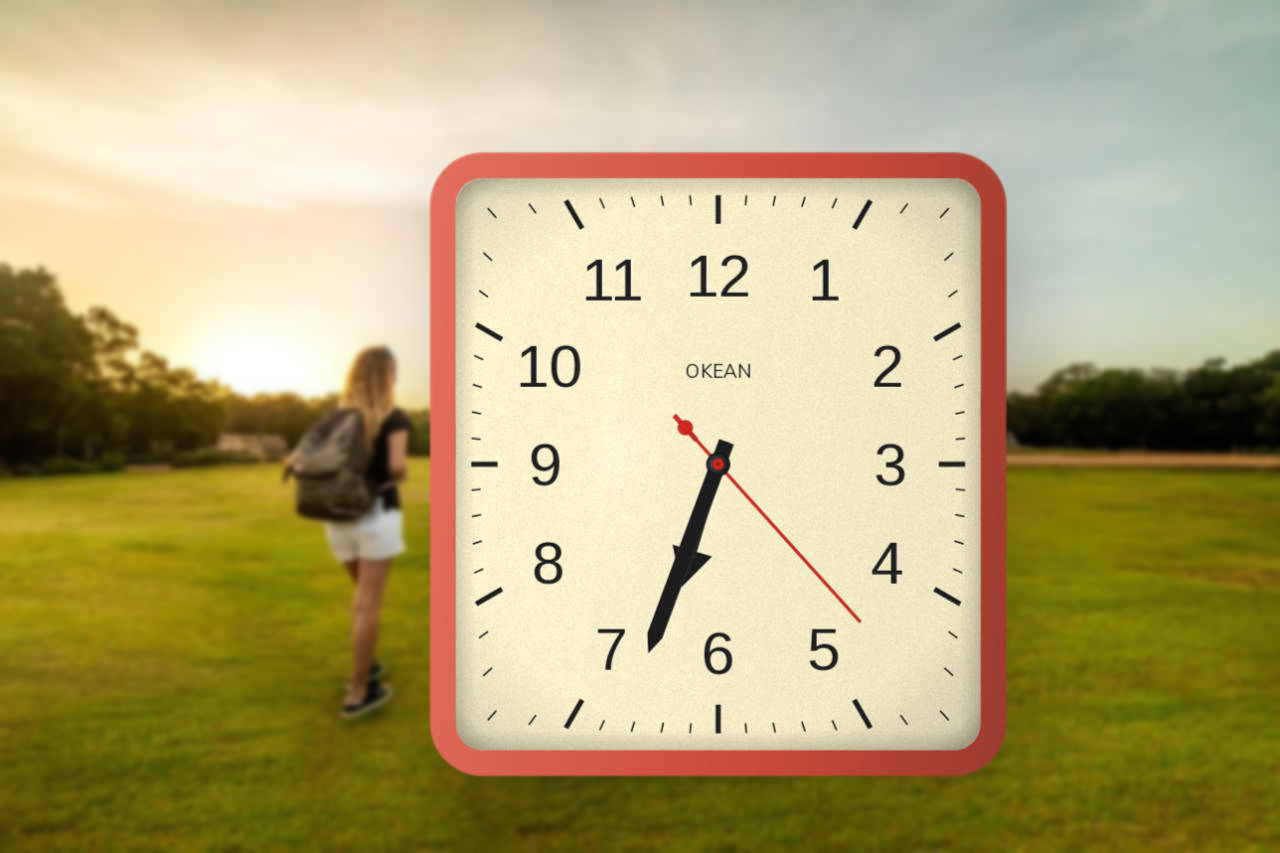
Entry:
6,33,23
